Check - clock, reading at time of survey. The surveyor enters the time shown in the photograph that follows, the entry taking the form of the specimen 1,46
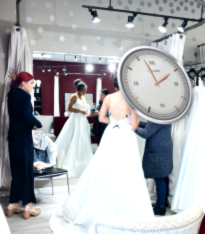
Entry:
1,57
